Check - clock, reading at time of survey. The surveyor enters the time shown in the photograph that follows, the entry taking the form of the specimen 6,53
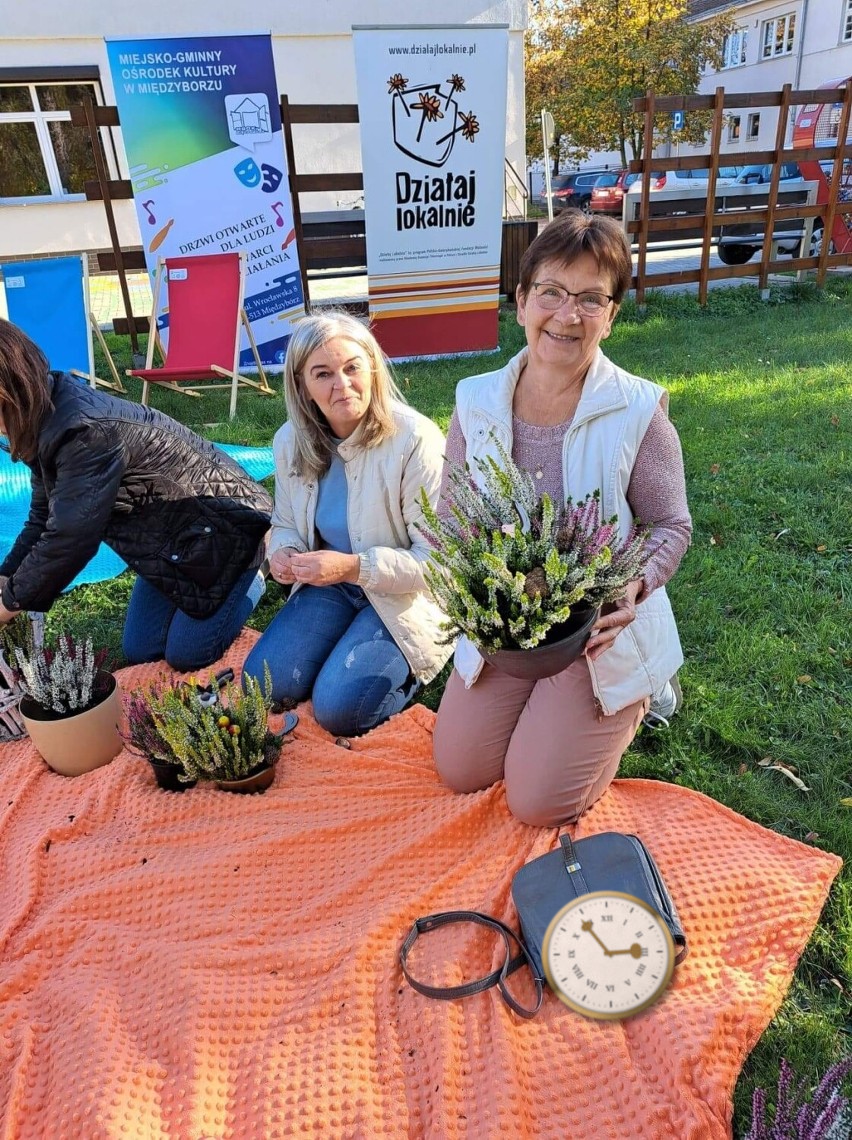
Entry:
2,54
